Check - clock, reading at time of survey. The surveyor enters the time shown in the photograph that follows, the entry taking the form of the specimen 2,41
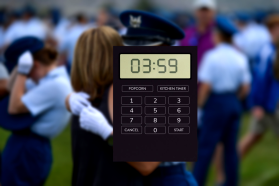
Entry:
3,59
